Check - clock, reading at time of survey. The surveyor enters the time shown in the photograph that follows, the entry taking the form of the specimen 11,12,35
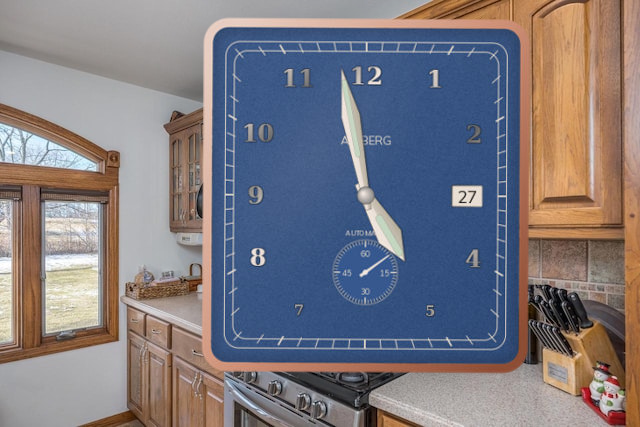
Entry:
4,58,09
